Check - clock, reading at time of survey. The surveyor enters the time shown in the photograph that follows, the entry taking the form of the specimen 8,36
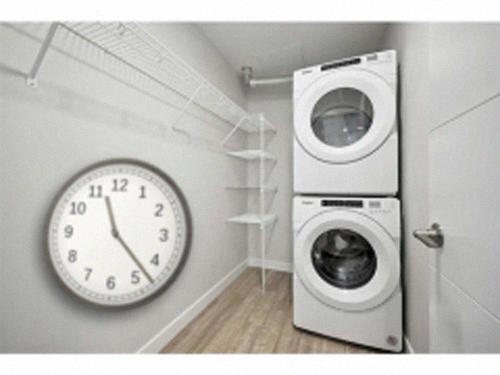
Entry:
11,23
